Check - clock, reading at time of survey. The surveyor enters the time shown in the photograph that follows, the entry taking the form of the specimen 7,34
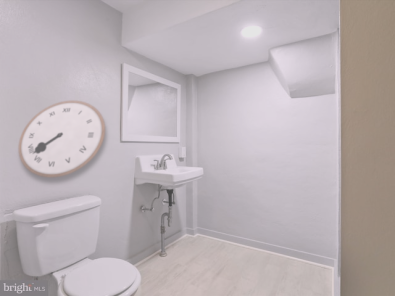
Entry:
7,38
